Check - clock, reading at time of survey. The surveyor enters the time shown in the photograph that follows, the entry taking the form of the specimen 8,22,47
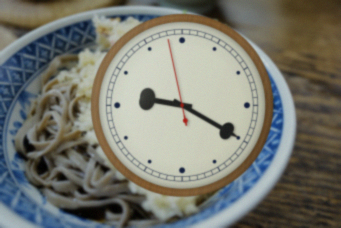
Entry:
9,19,58
